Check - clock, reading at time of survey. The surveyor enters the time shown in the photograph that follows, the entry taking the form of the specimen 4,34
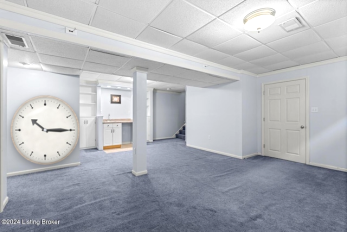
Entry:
10,15
